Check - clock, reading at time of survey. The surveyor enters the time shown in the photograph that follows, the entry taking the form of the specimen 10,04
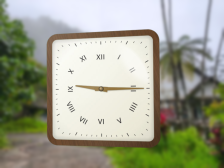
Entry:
9,15
